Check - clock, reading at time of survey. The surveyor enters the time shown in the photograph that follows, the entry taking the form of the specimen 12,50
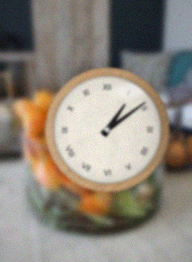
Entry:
1,09
